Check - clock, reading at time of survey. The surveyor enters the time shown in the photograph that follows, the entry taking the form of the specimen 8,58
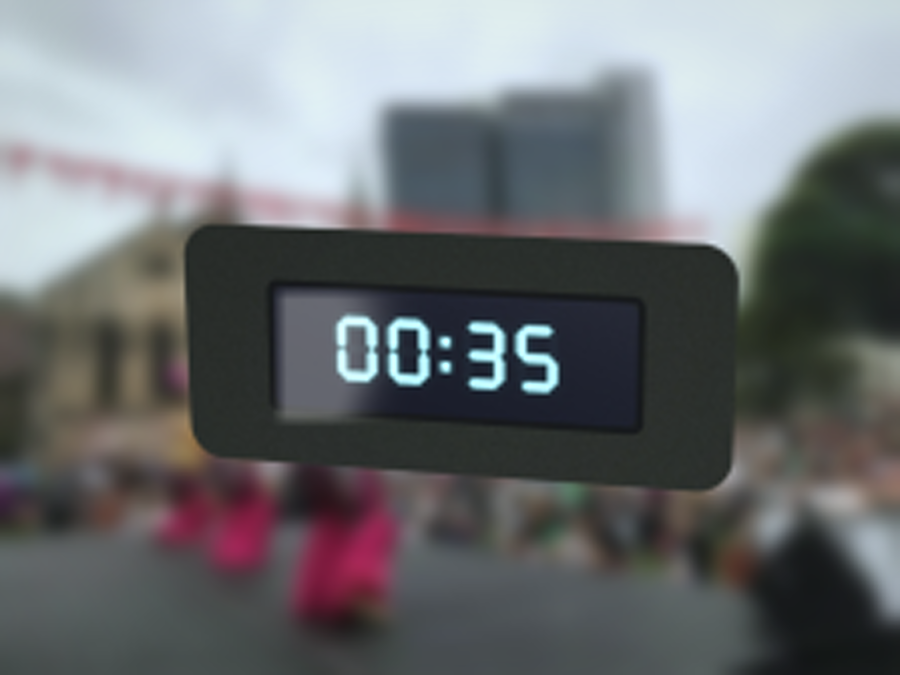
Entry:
0,35
